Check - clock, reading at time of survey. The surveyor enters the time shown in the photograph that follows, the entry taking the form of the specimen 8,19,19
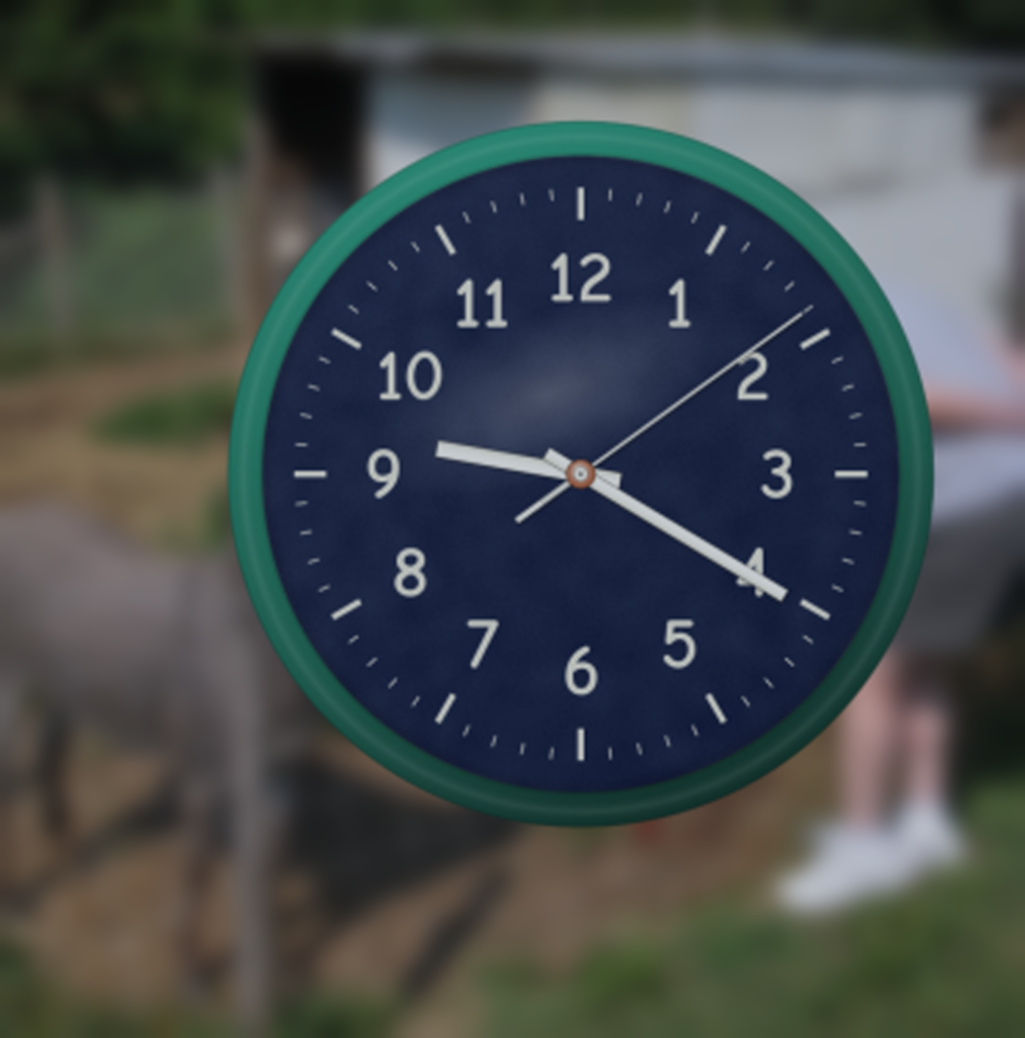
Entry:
9,20,09
